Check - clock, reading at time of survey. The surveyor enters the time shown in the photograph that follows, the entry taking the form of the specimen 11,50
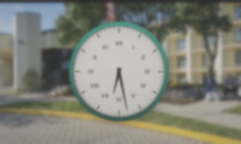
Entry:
6,28
